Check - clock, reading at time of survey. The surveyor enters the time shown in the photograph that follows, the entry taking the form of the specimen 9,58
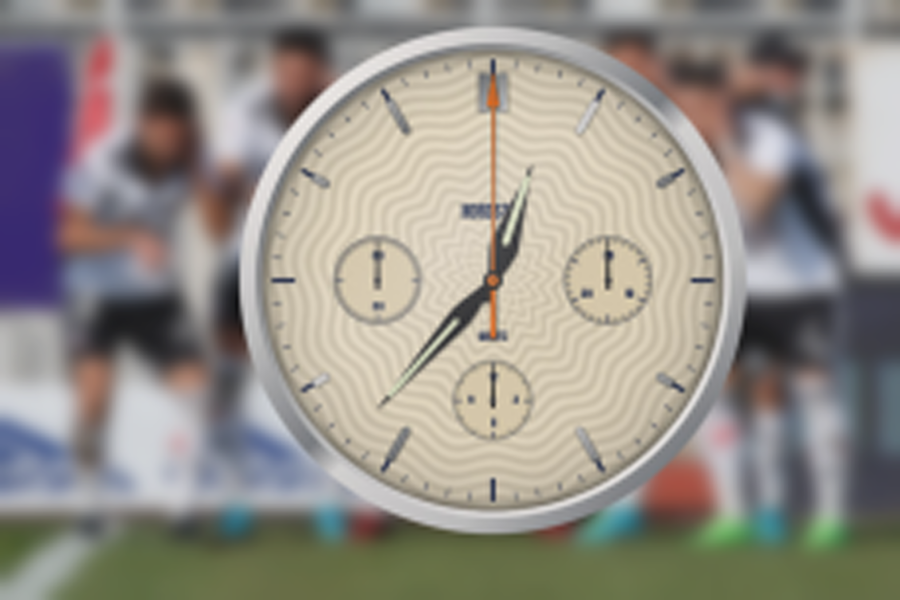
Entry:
12,37
